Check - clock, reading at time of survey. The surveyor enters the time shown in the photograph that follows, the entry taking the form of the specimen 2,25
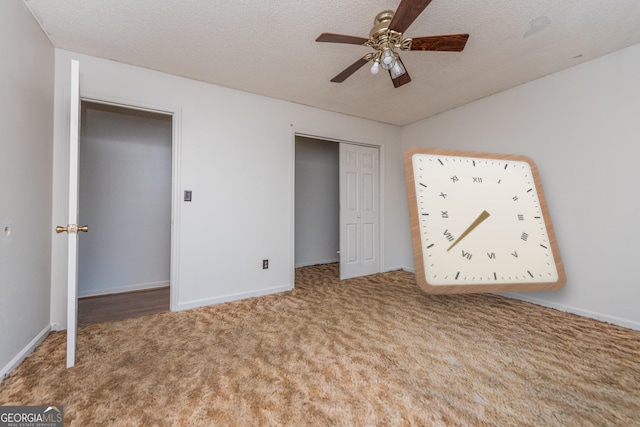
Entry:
7,38
